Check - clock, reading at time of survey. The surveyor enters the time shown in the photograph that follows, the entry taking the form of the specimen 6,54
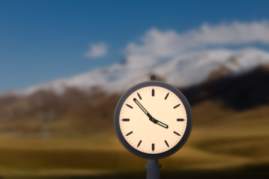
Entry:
3,53
